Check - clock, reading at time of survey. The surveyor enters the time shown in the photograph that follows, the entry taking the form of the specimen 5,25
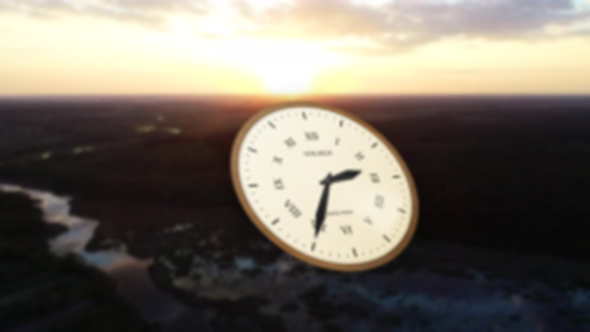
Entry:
2,35
